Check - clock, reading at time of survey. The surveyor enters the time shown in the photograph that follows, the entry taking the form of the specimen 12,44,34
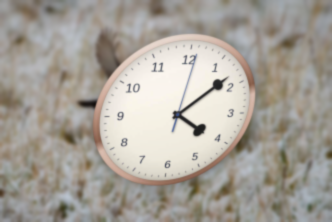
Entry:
4,08,01
